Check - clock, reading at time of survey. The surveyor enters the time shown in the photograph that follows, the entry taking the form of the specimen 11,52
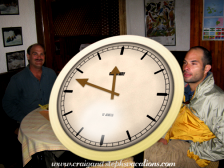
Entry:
11,48
